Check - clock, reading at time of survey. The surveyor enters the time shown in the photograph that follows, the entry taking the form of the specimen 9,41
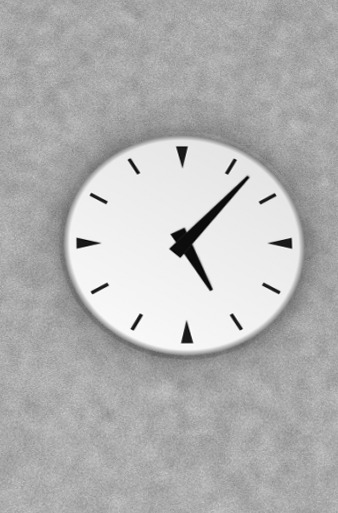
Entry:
5,07
